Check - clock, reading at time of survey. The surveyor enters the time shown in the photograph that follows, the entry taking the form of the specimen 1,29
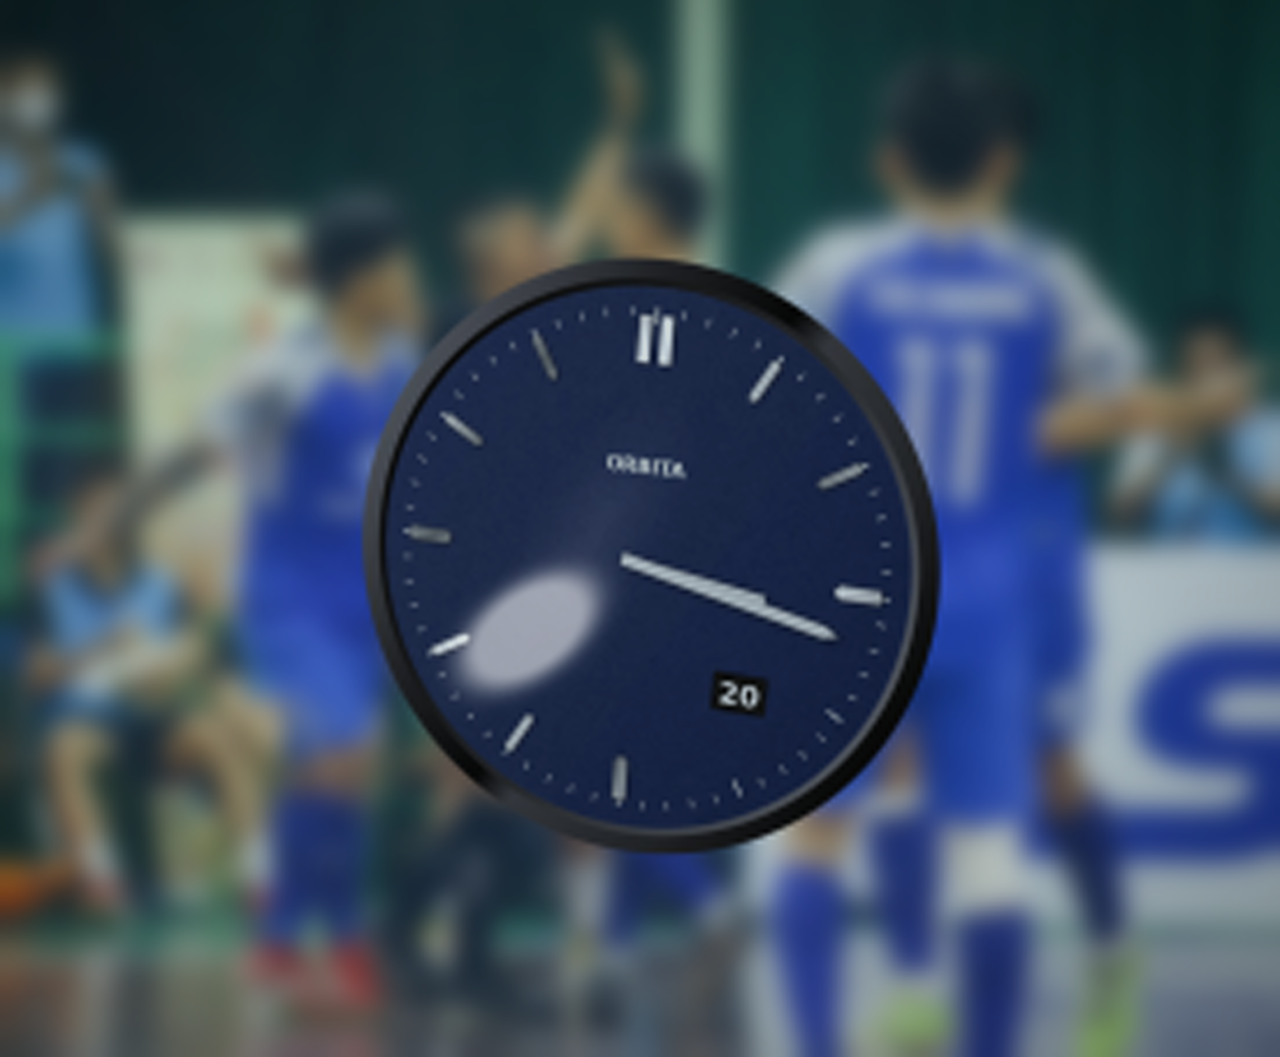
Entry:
3,17
